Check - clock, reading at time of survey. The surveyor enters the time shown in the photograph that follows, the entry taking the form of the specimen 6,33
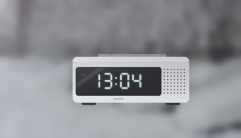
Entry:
13,04
